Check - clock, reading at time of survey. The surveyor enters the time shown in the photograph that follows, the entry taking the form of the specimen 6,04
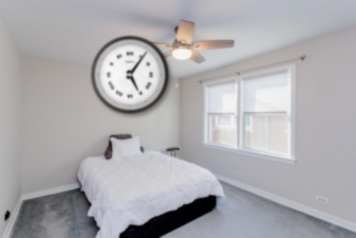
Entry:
5,06
